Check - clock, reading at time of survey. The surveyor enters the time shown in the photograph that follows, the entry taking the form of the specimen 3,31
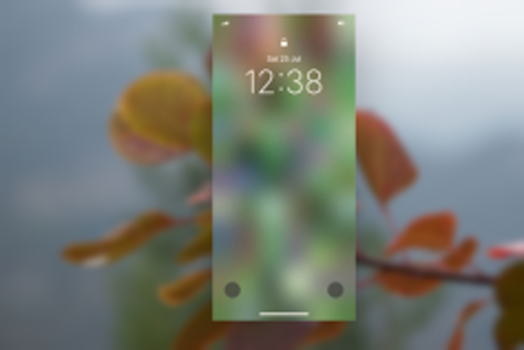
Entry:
12,38
